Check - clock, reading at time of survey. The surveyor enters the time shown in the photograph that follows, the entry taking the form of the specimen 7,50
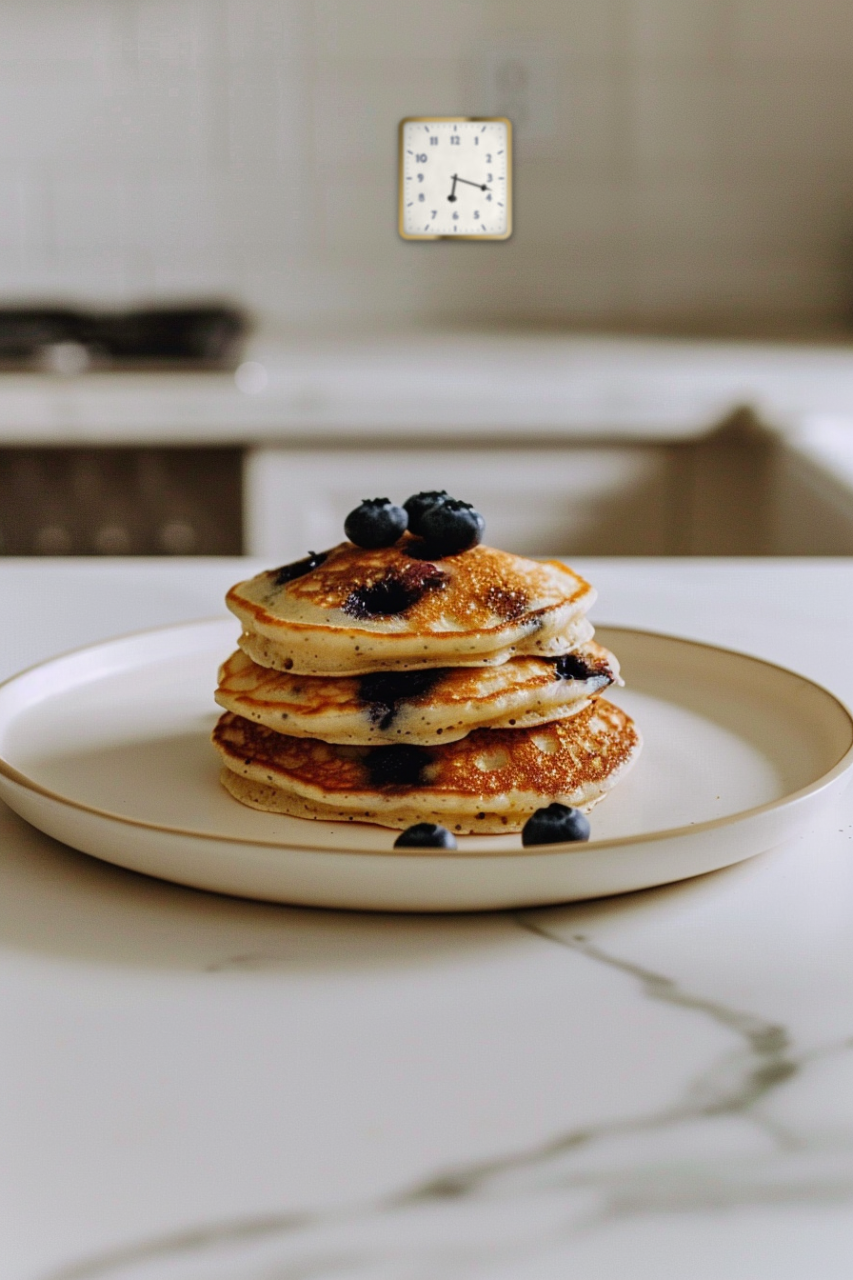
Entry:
6,18
